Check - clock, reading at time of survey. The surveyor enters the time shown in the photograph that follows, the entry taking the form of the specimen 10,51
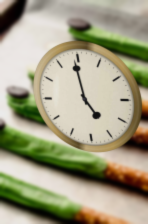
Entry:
4,59
